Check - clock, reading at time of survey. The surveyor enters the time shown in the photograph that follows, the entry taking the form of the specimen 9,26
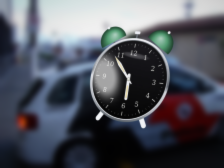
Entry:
5,53
